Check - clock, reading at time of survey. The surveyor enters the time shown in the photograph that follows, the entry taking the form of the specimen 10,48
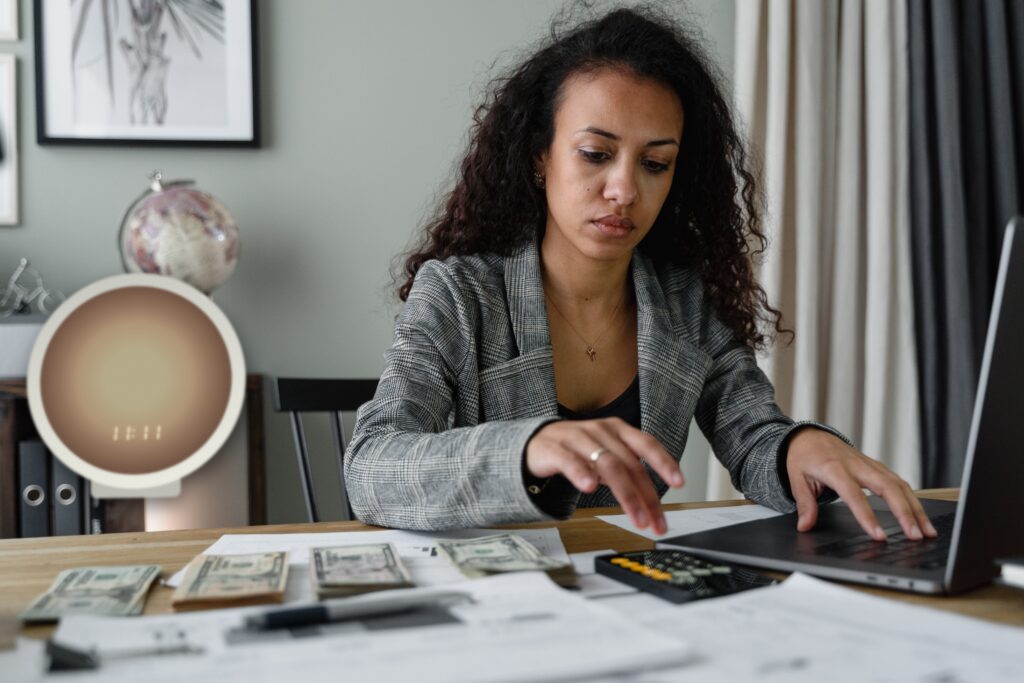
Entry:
11,11
